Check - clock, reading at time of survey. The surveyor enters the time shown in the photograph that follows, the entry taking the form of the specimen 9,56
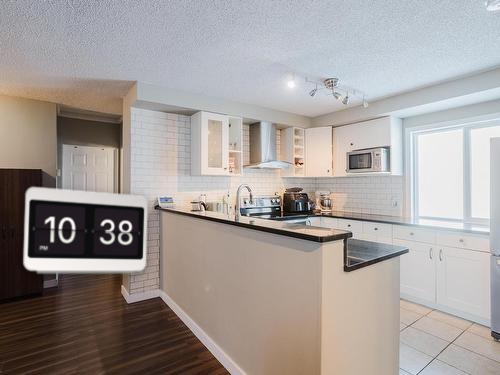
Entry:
10,38
